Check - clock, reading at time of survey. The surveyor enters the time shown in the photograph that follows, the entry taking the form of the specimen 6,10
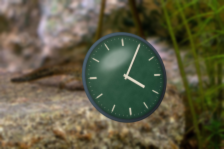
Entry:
4,05
